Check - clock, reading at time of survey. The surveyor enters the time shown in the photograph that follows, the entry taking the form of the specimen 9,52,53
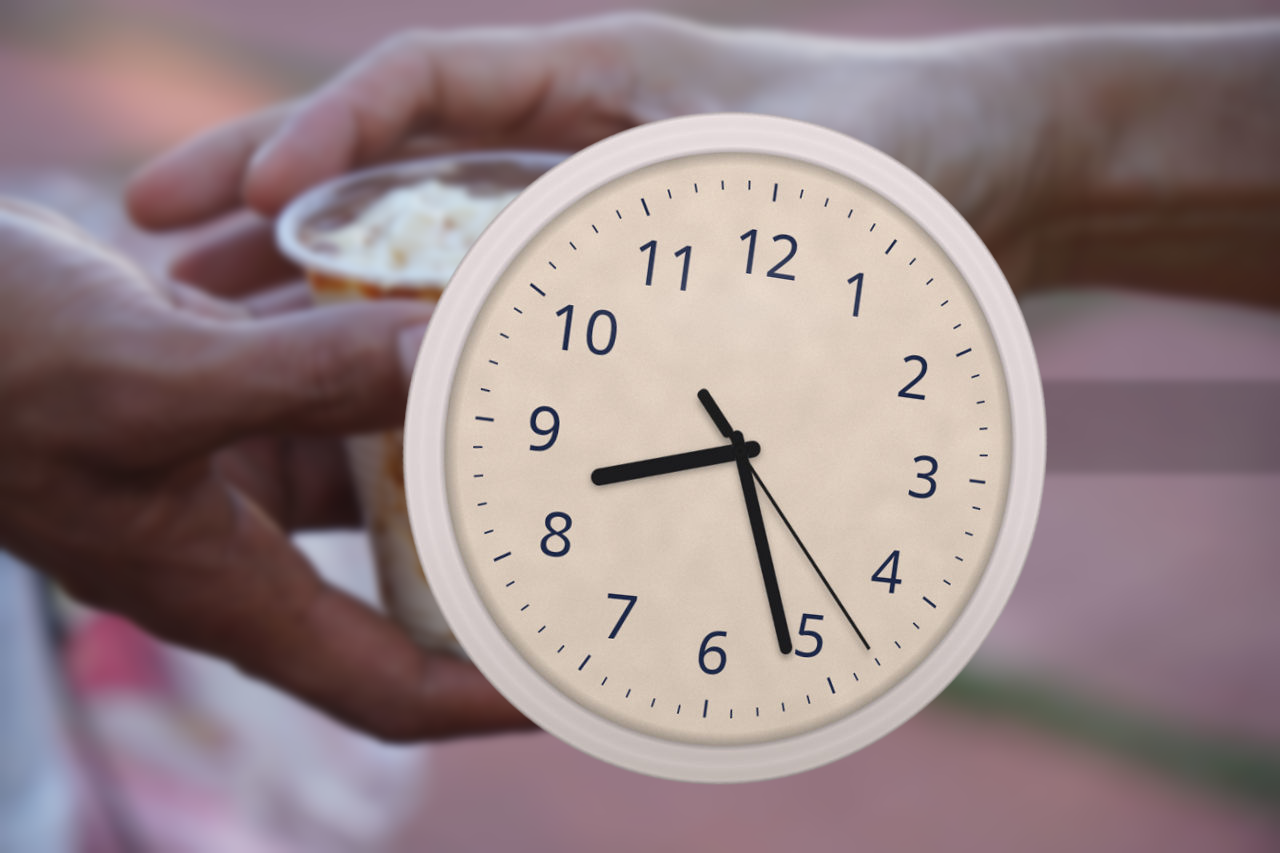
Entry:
8,26,23
